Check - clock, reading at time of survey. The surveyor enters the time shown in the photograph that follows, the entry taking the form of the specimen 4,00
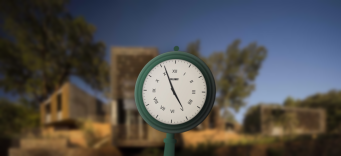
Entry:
4,56
